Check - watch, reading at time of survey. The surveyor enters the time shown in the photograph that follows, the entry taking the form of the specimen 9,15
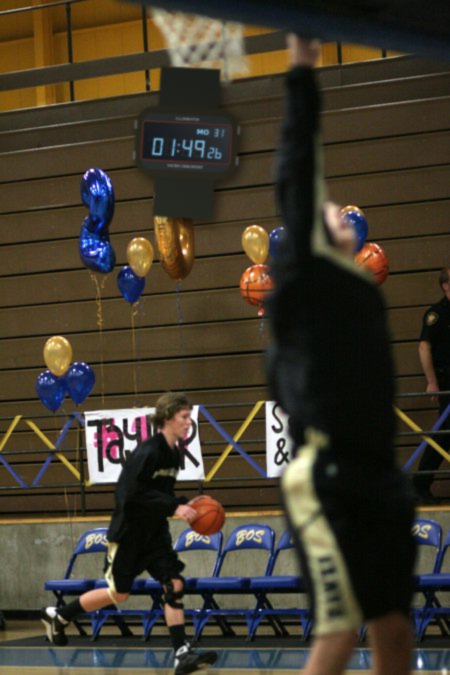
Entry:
1,49
